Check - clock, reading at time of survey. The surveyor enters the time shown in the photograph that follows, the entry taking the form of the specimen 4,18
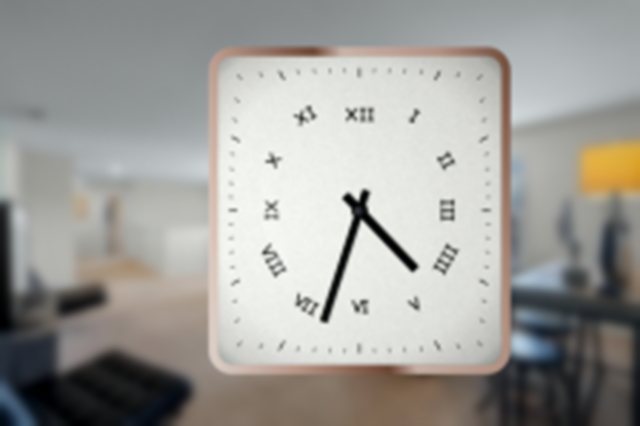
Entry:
4,33
